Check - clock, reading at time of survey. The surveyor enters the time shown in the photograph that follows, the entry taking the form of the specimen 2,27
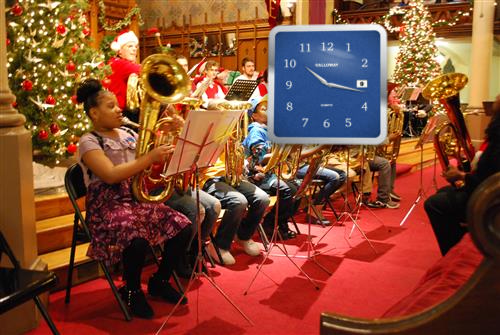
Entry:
10,17
